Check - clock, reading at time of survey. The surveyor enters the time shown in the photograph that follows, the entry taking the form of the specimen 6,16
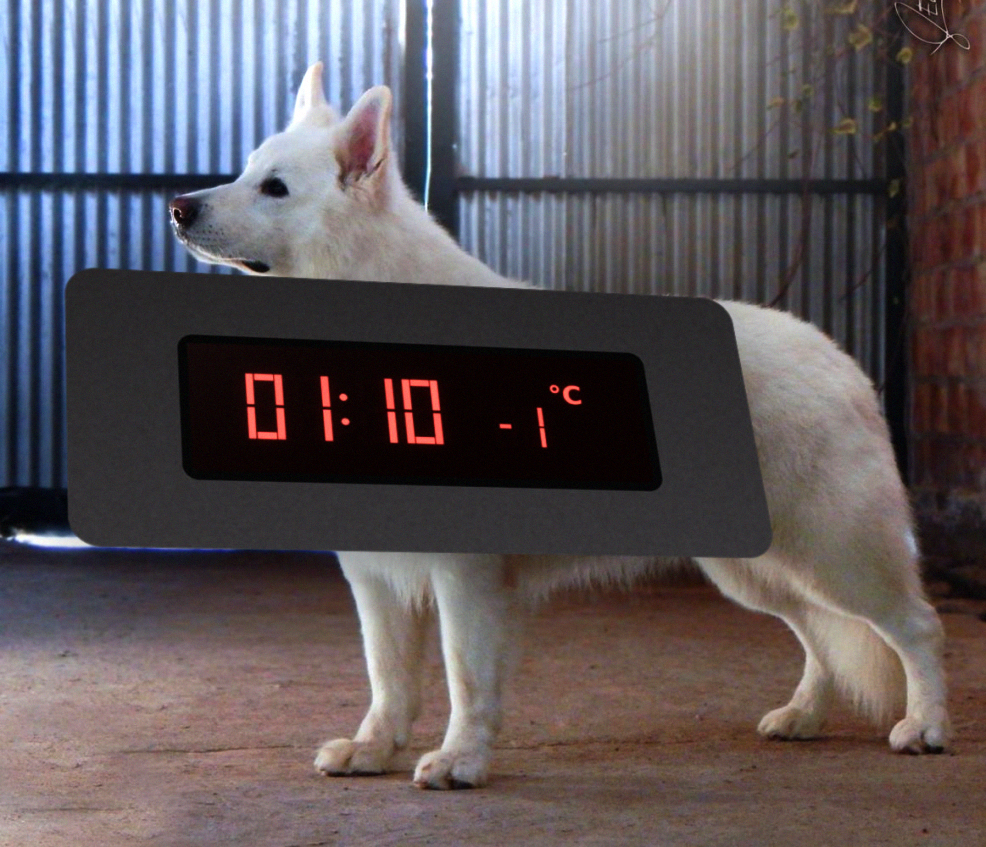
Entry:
1,10
